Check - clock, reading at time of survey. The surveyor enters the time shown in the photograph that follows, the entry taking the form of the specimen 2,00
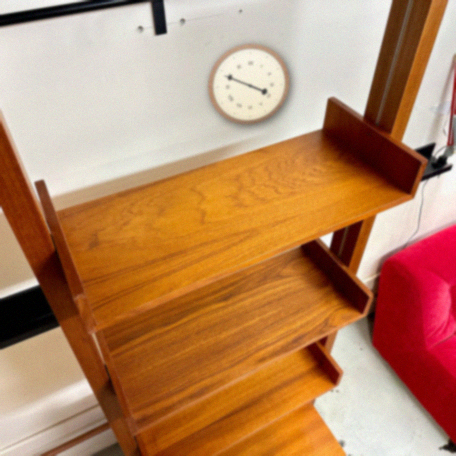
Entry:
3,49
